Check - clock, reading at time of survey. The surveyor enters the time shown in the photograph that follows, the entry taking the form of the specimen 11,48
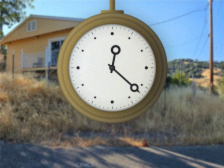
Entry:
12,22
